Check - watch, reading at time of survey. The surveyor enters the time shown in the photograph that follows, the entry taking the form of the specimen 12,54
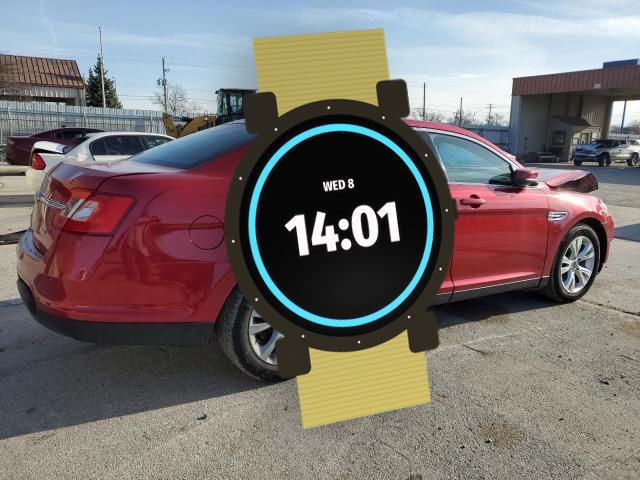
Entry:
14,01
